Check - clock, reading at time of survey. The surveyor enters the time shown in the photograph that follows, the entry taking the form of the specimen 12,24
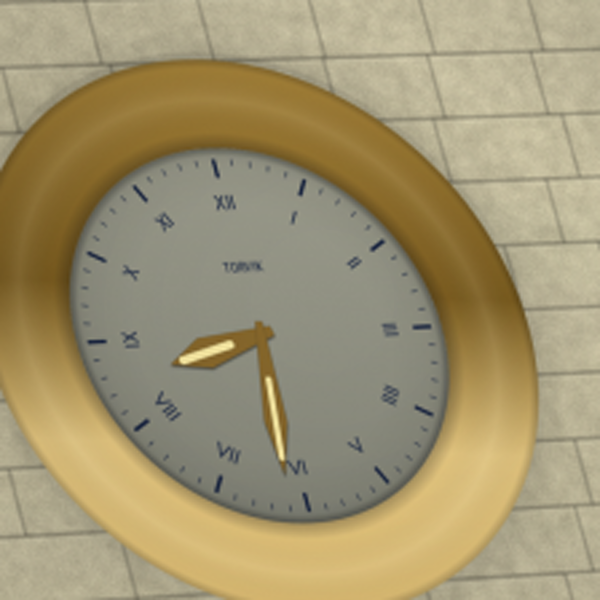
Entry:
8,31
